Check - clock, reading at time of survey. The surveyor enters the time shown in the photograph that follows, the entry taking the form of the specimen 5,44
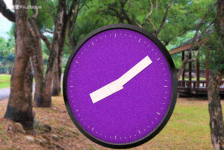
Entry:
8,09
